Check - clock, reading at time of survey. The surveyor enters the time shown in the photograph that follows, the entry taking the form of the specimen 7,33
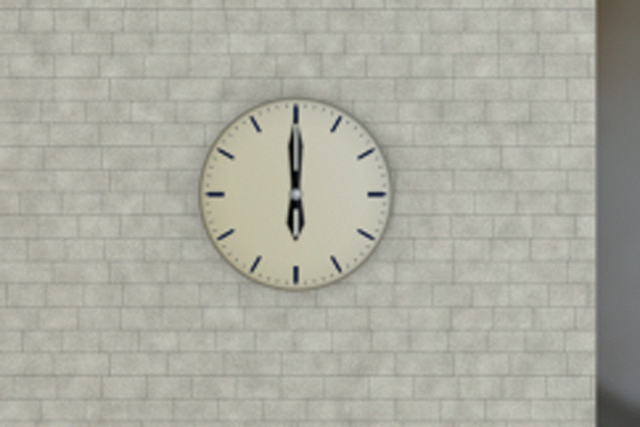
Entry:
6,00
